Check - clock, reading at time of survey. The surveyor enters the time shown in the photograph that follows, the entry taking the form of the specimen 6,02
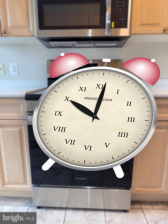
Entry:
10,01
